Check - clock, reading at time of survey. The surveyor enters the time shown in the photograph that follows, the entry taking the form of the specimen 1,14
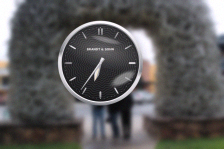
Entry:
6,36
